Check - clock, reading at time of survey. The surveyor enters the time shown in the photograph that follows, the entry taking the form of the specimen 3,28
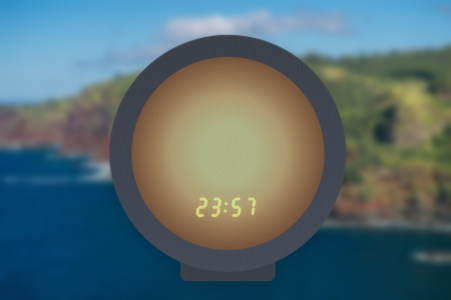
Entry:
23,57
